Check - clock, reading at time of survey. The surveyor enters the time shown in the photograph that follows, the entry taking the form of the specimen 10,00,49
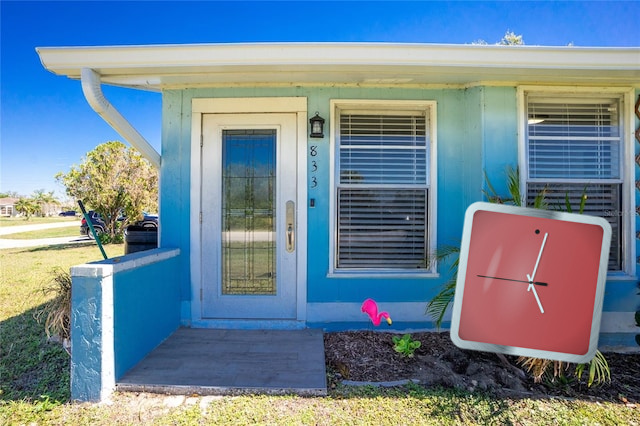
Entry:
5,01,45
